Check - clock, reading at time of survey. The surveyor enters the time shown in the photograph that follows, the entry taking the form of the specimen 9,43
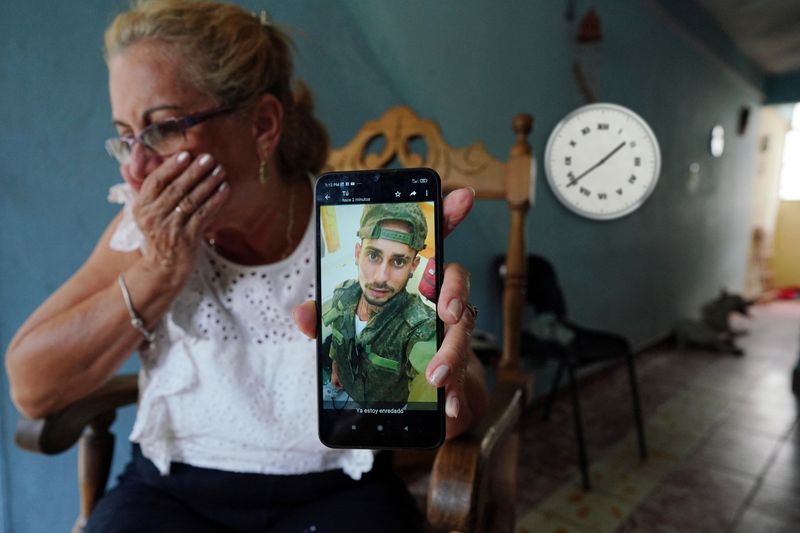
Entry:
1,39
